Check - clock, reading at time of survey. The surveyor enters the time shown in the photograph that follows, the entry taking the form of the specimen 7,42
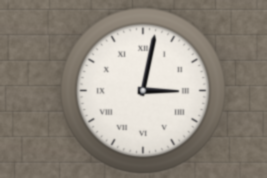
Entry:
3,02
